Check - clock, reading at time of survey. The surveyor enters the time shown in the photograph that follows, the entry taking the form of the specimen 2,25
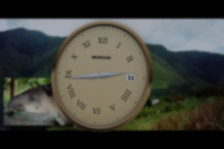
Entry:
2,44
